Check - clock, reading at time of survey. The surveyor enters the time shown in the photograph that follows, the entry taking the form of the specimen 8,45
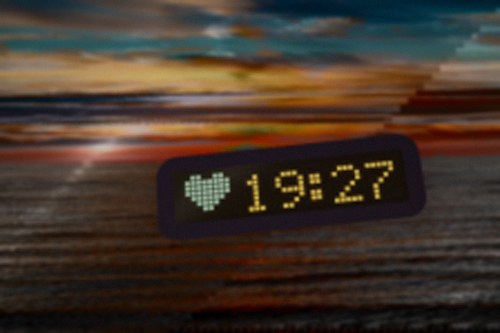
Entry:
19,27
